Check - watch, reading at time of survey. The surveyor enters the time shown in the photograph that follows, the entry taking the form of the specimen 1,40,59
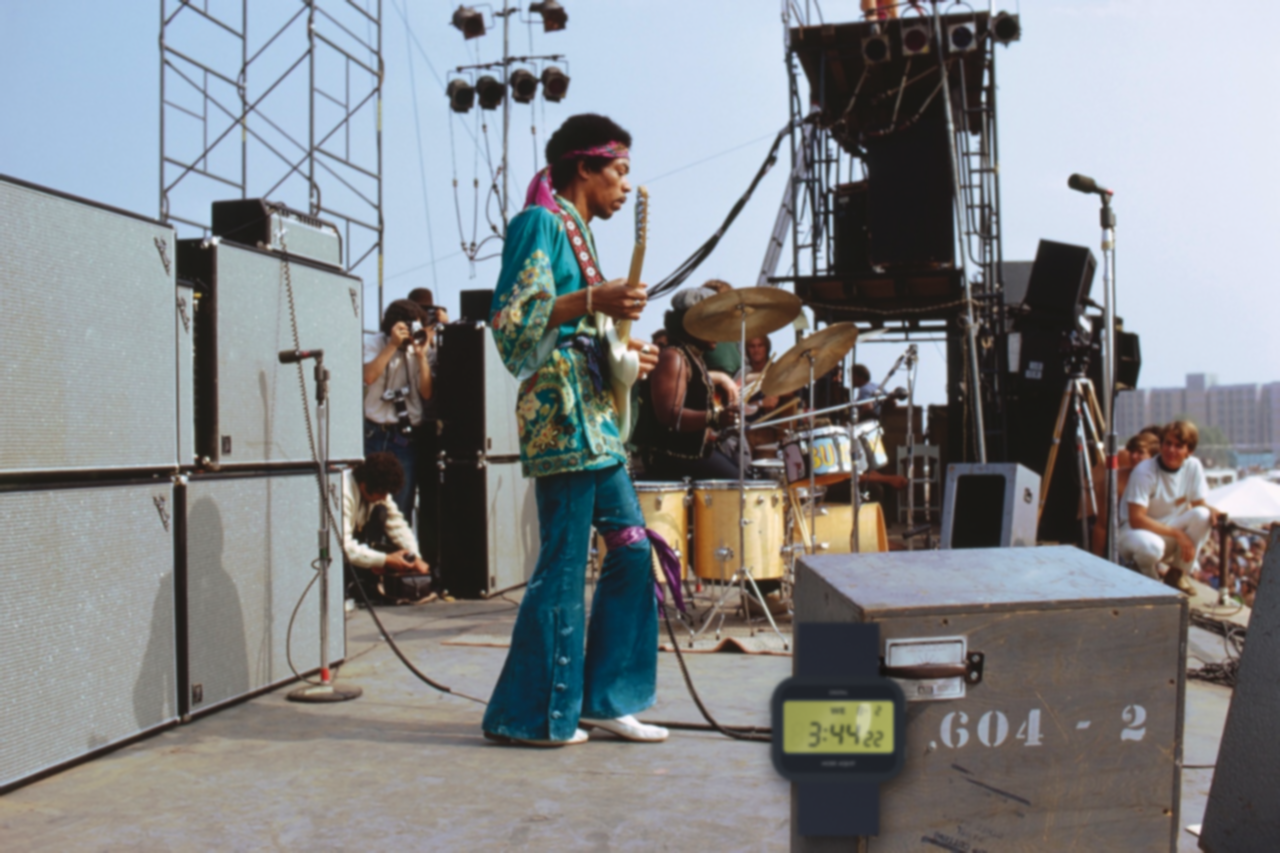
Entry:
3,44,22
